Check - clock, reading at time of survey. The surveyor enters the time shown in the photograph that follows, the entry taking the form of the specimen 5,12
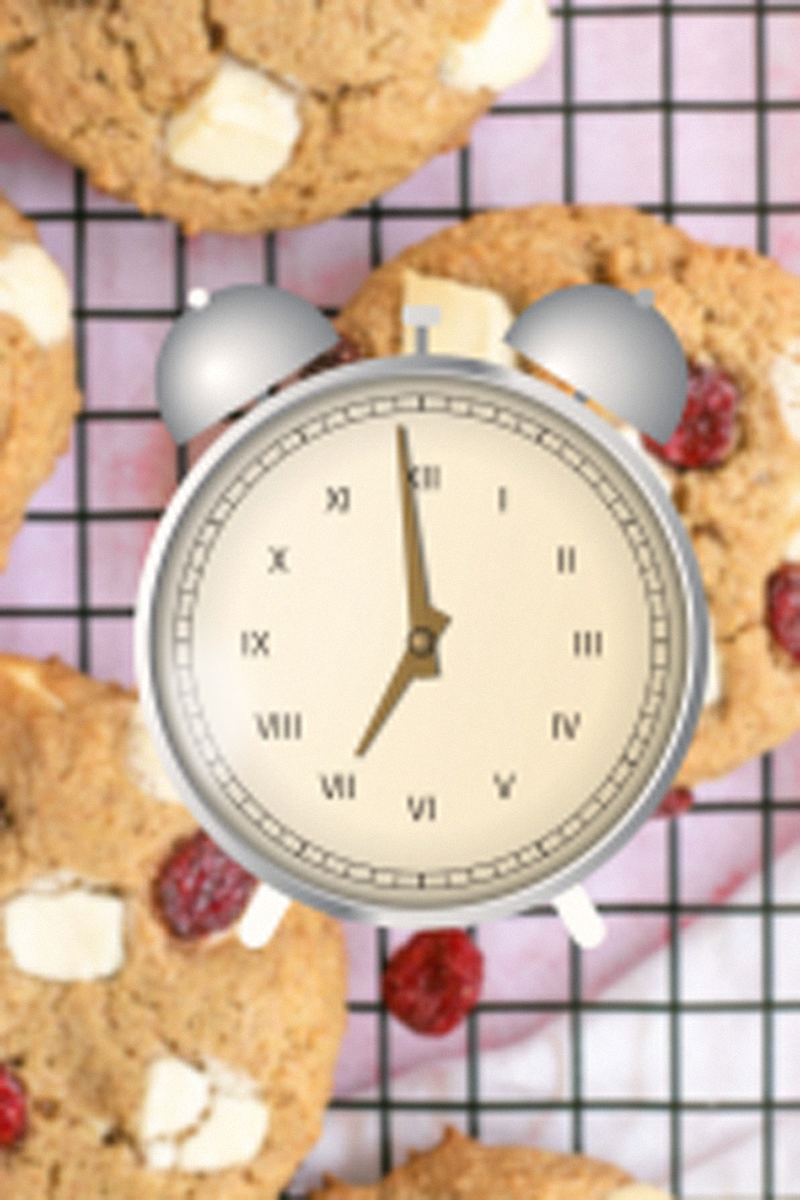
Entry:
6,59
